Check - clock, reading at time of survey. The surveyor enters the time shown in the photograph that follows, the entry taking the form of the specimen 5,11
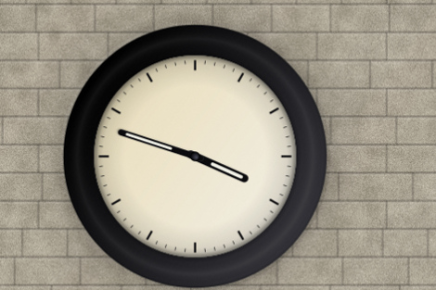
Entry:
3,48
